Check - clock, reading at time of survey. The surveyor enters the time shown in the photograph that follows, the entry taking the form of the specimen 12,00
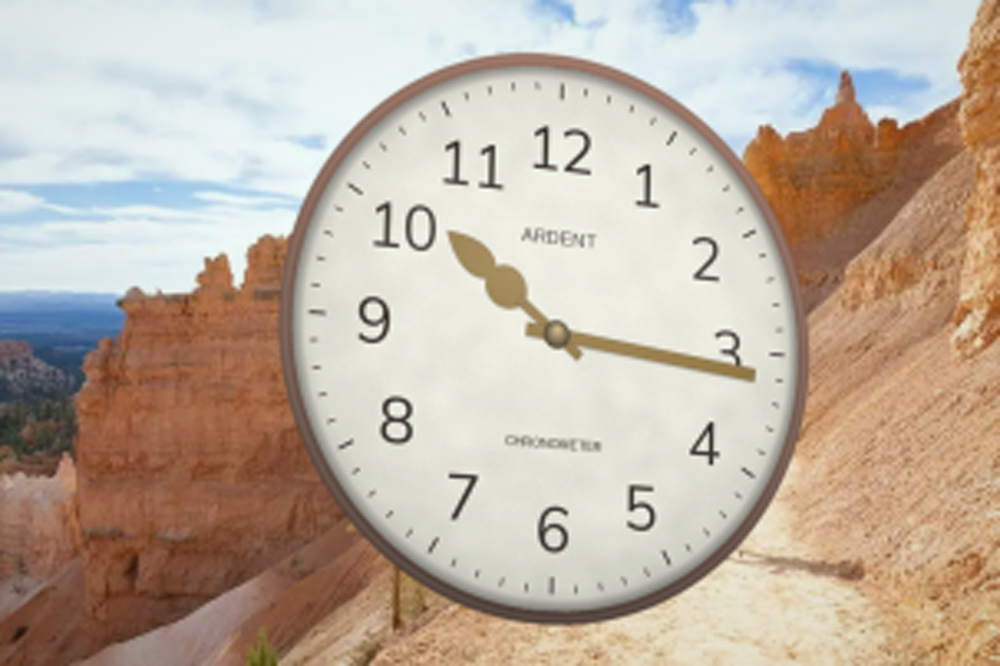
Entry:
10,16
